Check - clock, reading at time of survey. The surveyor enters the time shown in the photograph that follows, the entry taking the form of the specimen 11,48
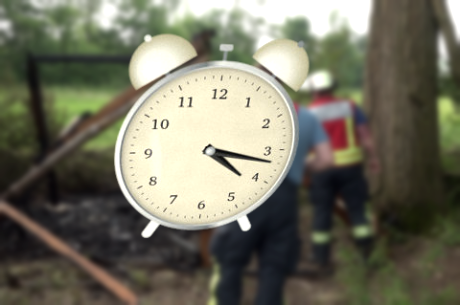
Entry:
4,17
